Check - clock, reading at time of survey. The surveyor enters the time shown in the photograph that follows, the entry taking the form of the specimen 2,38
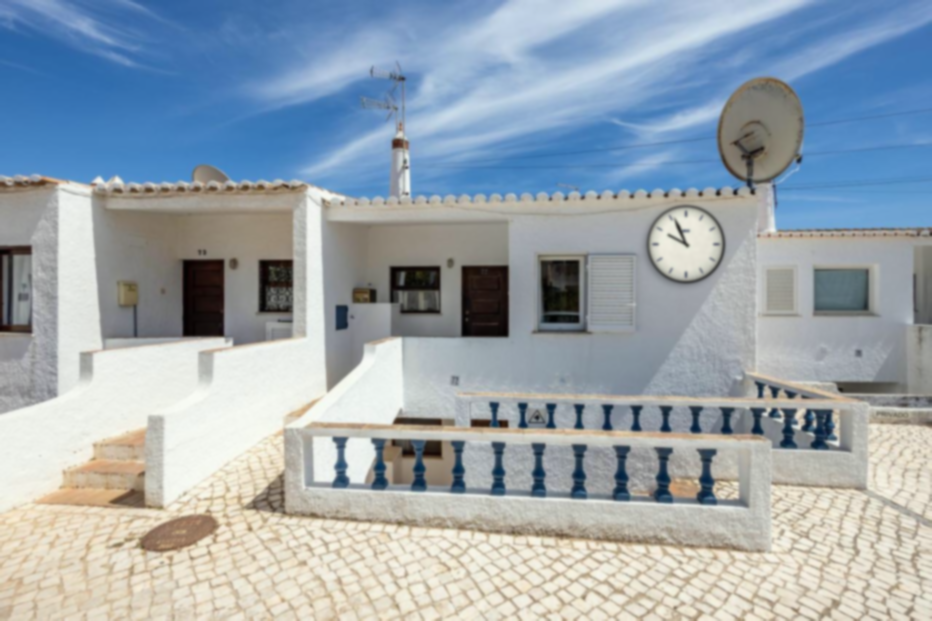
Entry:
9,56
